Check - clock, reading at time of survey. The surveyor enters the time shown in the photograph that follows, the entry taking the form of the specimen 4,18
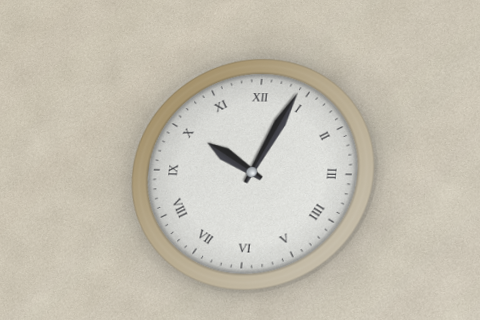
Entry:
10,04
